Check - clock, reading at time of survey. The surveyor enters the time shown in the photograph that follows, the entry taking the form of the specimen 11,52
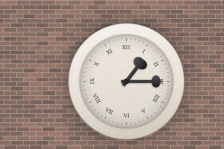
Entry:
1,15
